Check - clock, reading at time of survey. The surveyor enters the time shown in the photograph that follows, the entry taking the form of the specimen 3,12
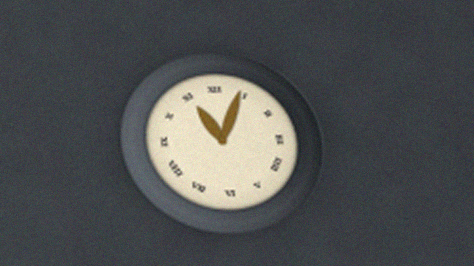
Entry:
11,04
